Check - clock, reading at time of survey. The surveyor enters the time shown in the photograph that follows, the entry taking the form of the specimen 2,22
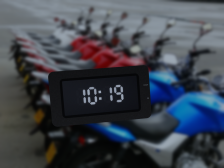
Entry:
10,19
